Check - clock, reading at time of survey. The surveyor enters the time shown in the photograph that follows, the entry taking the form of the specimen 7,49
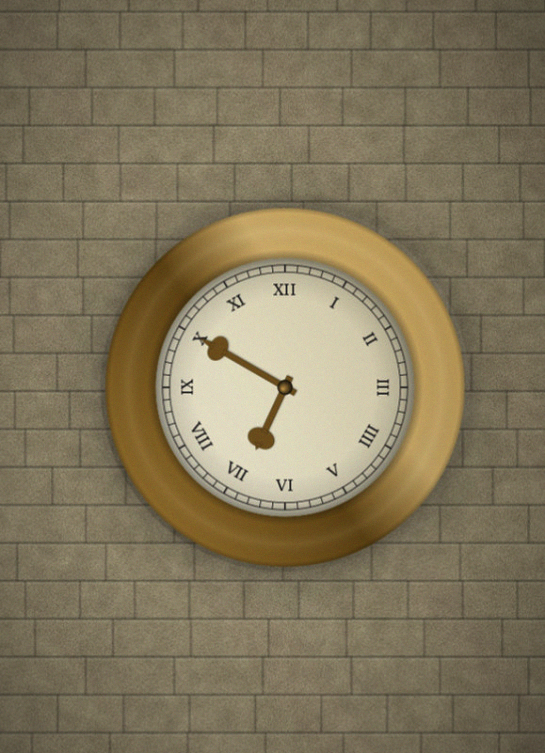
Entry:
6,50
